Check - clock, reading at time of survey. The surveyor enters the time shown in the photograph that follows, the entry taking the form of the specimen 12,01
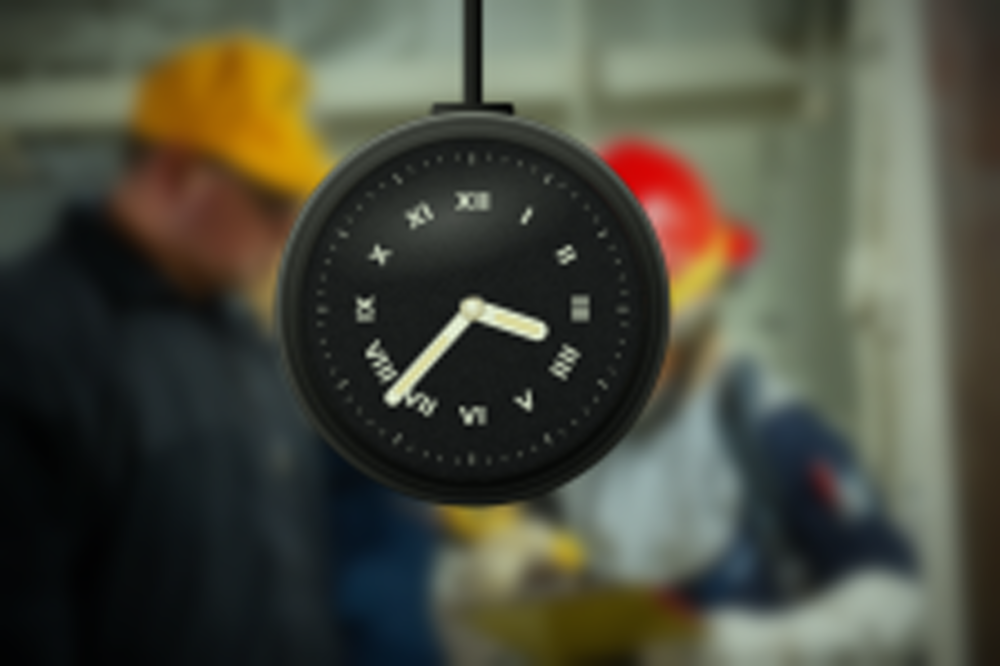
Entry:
3,37
